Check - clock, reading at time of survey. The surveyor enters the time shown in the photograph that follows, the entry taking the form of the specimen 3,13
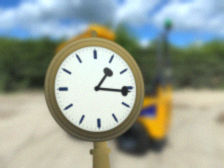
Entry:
1,16
